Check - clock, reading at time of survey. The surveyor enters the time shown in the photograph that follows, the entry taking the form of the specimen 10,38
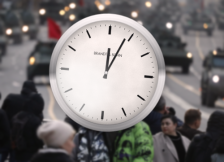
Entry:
12,04
